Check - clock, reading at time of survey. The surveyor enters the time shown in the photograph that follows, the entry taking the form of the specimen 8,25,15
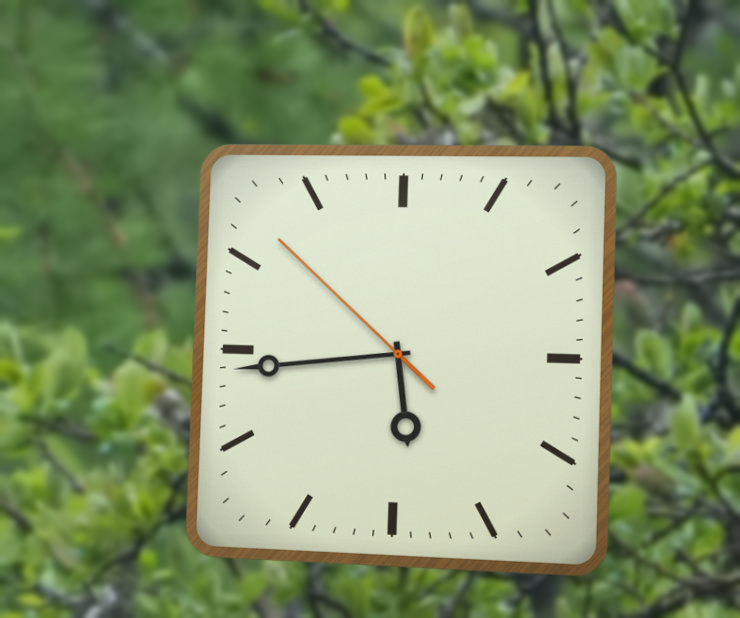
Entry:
5,43,52
